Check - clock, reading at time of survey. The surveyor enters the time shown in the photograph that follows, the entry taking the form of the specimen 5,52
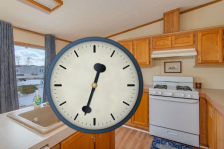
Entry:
12,33
